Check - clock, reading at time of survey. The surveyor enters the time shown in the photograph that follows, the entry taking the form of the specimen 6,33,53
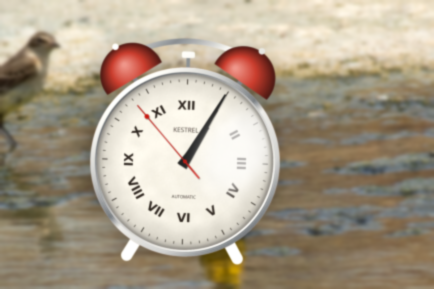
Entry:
1,04,53
